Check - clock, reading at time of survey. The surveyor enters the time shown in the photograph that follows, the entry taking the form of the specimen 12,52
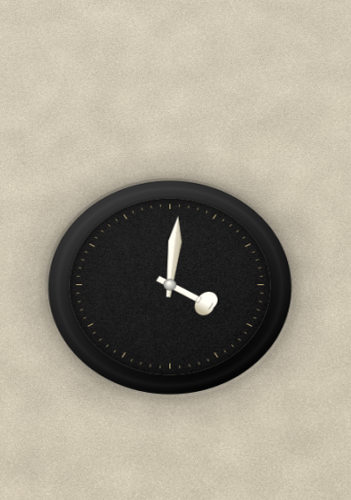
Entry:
4,01
